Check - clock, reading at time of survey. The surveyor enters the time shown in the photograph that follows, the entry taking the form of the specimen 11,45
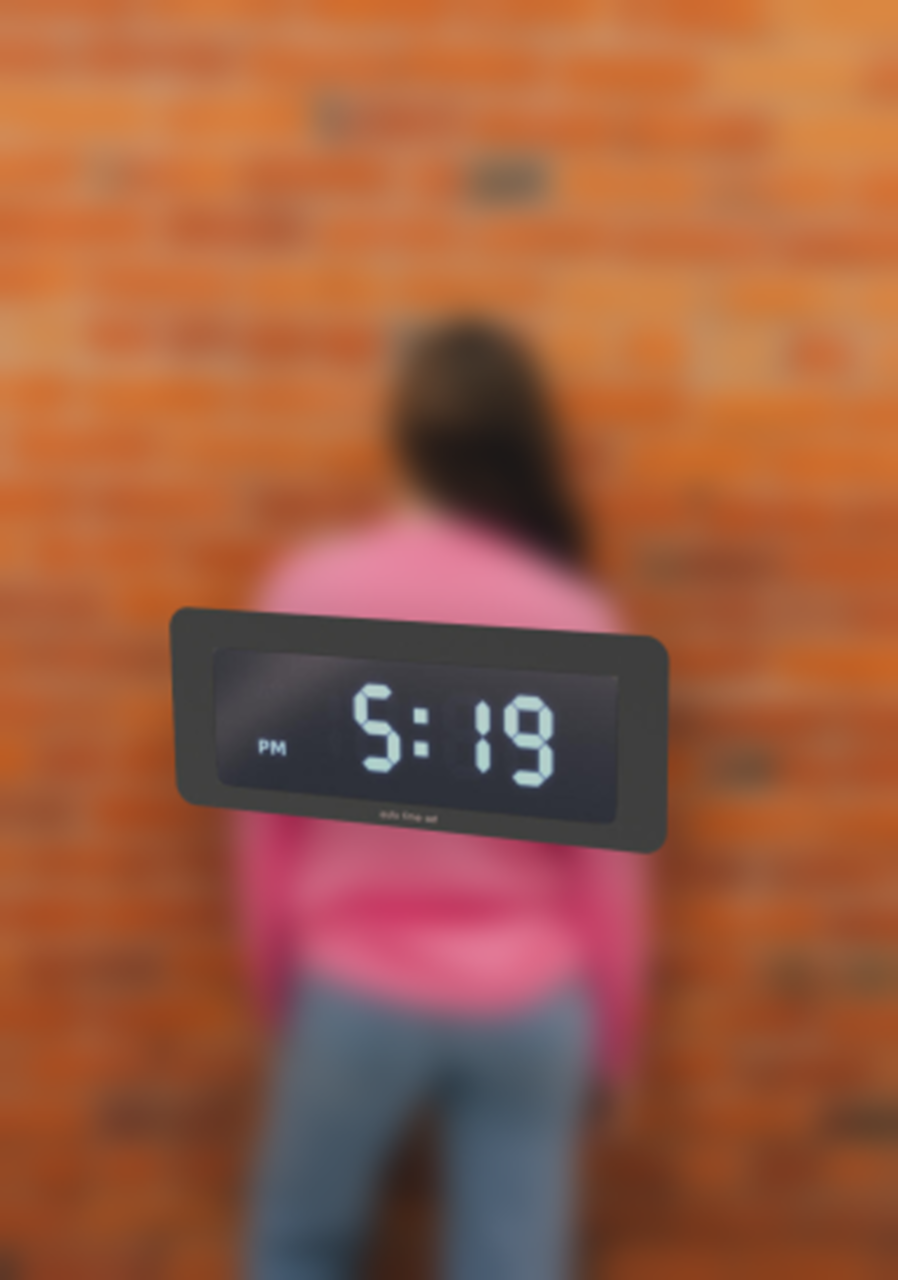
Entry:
5,19
